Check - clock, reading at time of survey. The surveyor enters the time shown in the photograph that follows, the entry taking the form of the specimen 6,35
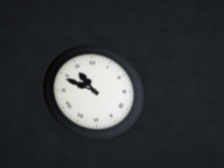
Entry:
10,49
